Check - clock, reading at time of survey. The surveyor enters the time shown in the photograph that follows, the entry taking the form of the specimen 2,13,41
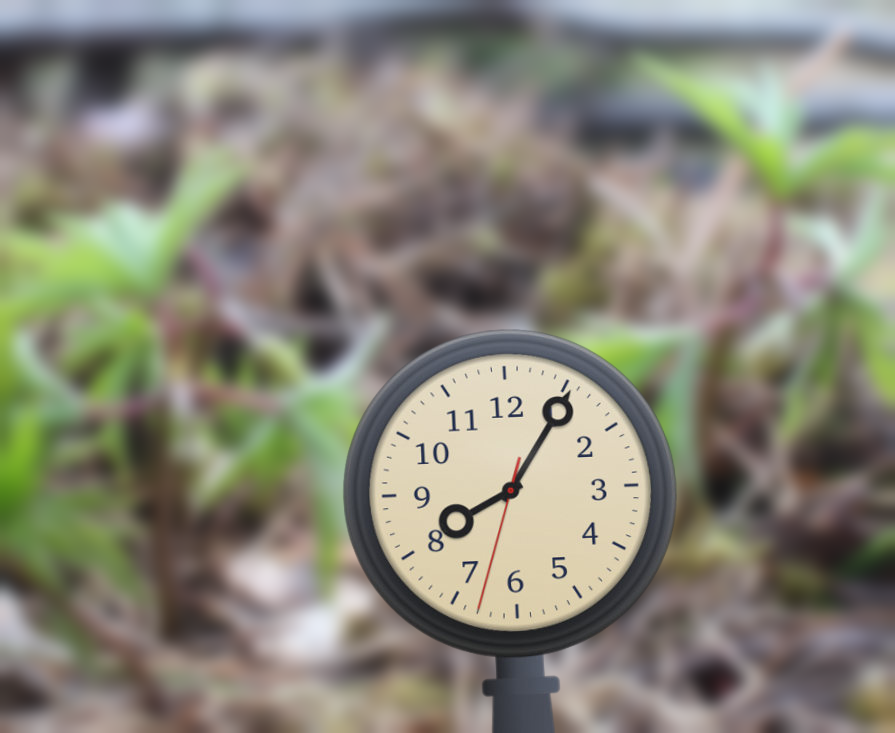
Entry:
8,05,33
